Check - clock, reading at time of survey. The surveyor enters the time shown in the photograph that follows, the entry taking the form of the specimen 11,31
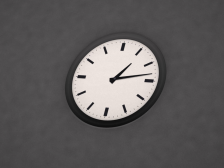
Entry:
1,13
